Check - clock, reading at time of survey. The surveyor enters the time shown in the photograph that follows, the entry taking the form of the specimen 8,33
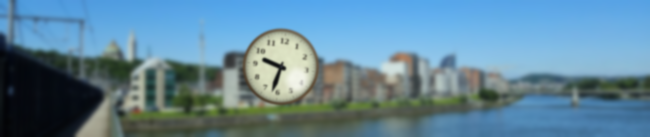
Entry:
9,32
